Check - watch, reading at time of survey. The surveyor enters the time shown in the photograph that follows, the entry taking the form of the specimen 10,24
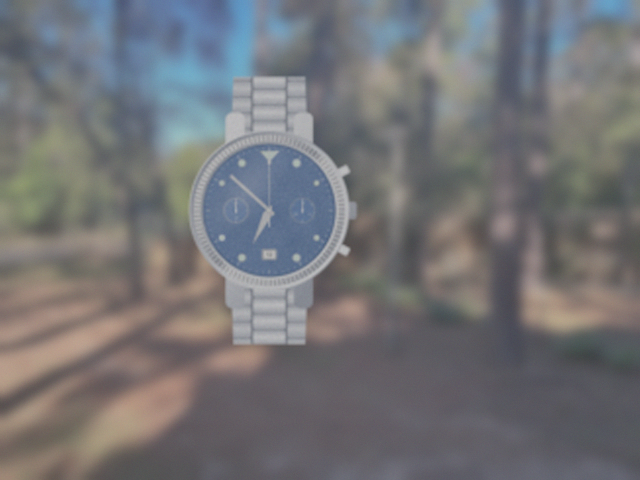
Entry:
6,52
